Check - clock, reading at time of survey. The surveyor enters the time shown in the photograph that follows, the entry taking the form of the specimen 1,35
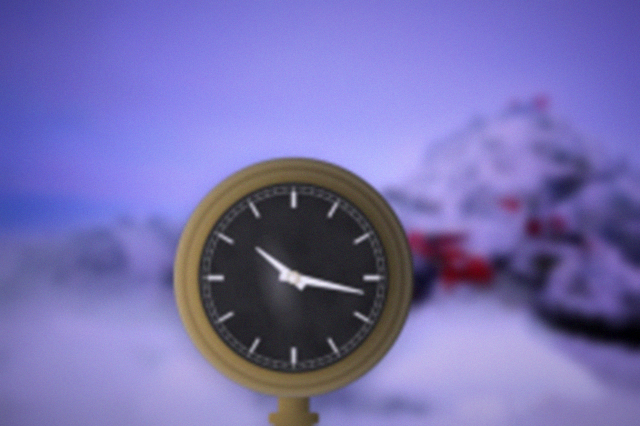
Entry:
10,17
